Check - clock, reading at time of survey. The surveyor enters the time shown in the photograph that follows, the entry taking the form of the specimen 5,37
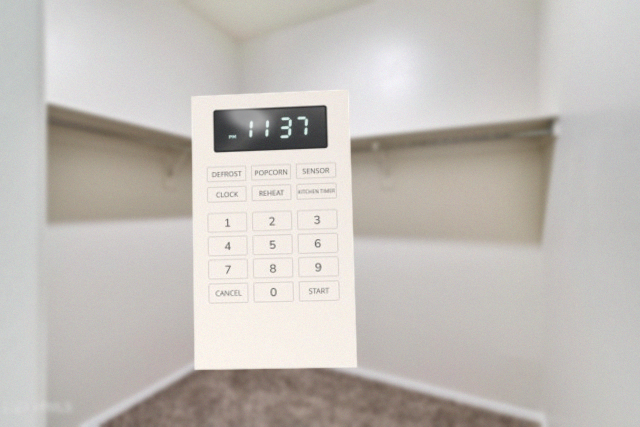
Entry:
11,37
